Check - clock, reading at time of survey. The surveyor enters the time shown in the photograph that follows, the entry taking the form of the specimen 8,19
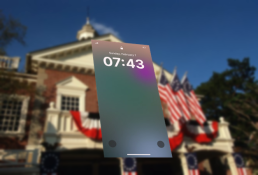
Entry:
7,43
